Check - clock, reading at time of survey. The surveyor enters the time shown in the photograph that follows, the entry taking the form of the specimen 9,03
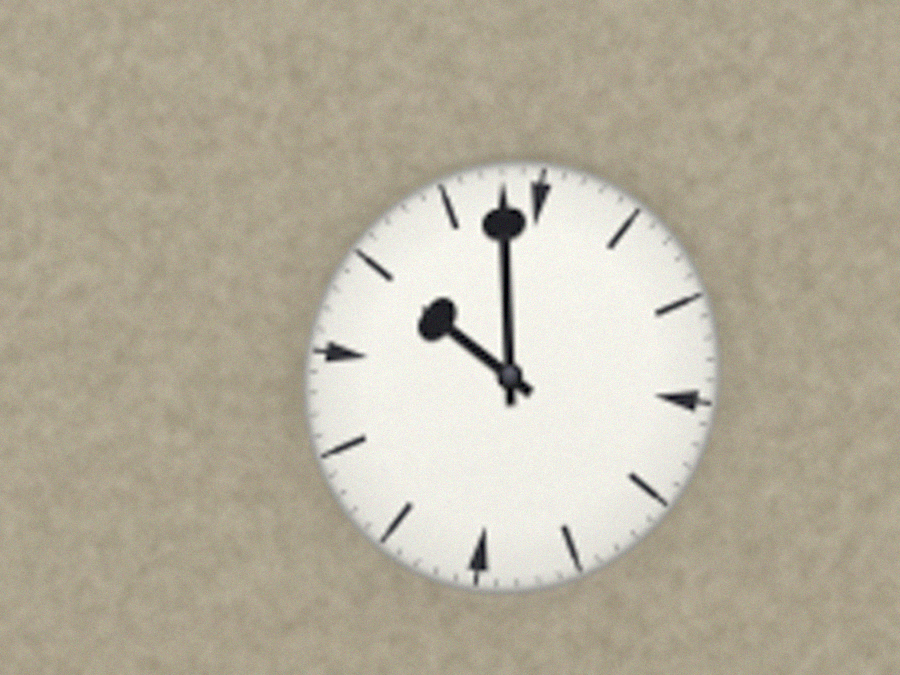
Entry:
9,58
